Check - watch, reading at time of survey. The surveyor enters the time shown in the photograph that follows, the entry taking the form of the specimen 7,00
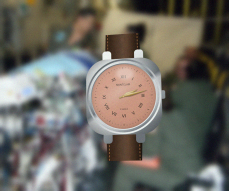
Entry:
2,13
